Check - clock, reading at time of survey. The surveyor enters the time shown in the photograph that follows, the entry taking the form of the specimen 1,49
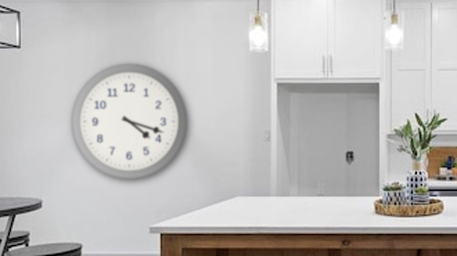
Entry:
4,18
